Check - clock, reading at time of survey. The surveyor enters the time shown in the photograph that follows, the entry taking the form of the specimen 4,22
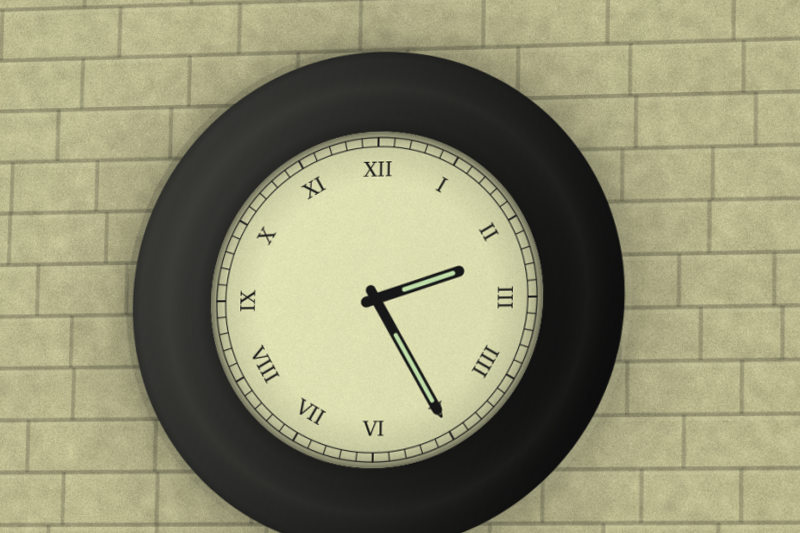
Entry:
2,25
